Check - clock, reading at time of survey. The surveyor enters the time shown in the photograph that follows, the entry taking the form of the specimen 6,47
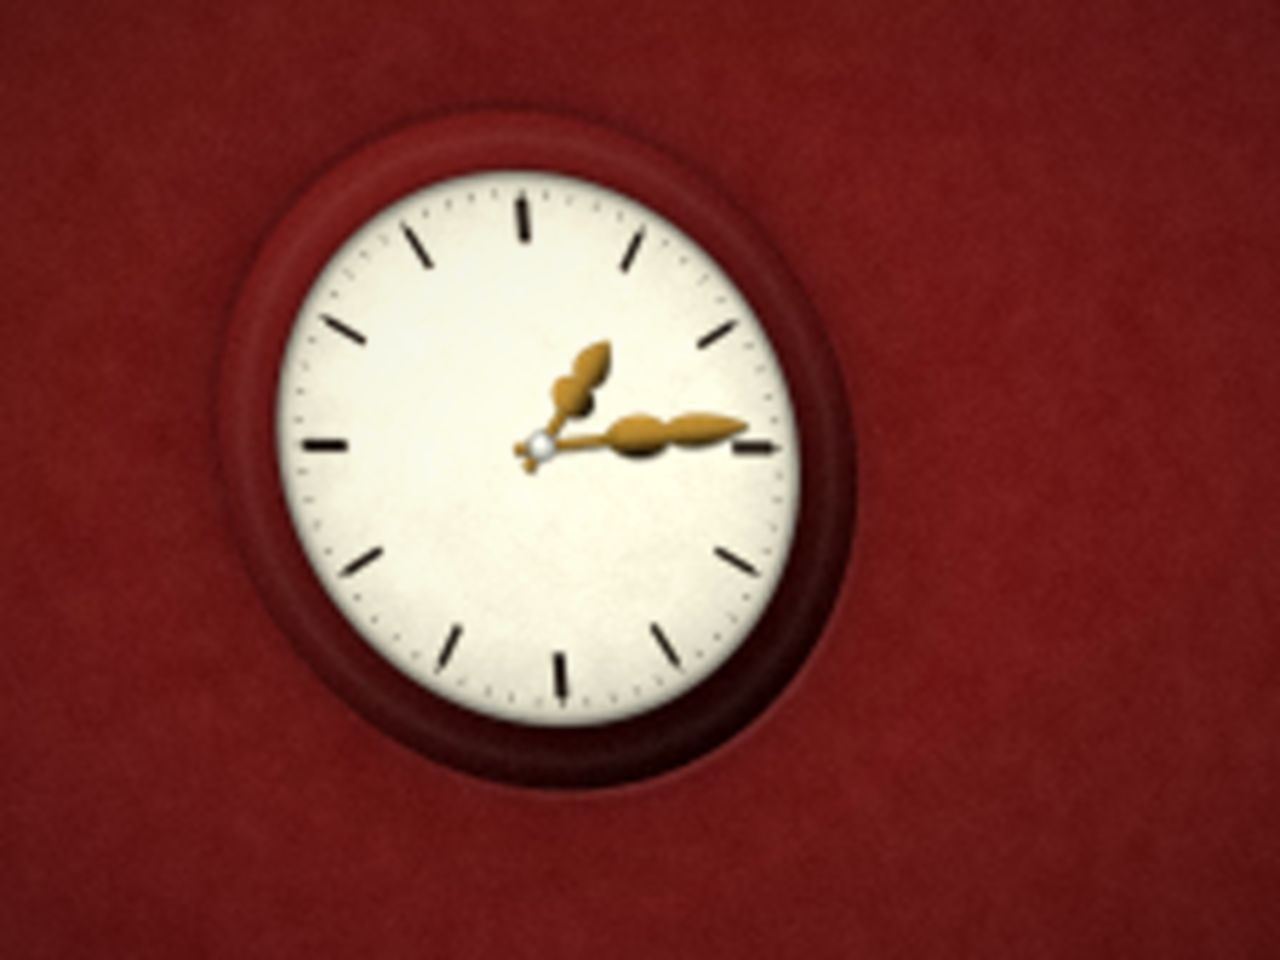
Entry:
1,14
